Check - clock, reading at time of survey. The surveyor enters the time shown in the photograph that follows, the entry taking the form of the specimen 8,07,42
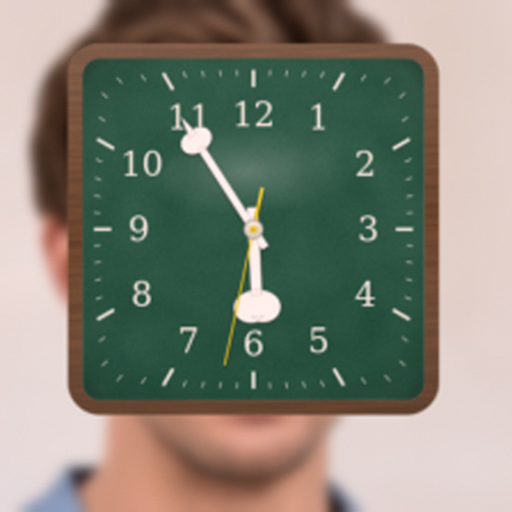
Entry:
5,54,32
